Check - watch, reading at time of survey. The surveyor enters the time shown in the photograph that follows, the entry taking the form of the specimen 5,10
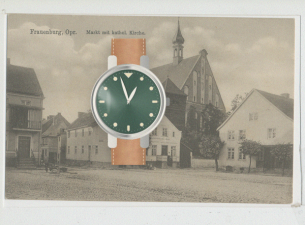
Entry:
12,57
